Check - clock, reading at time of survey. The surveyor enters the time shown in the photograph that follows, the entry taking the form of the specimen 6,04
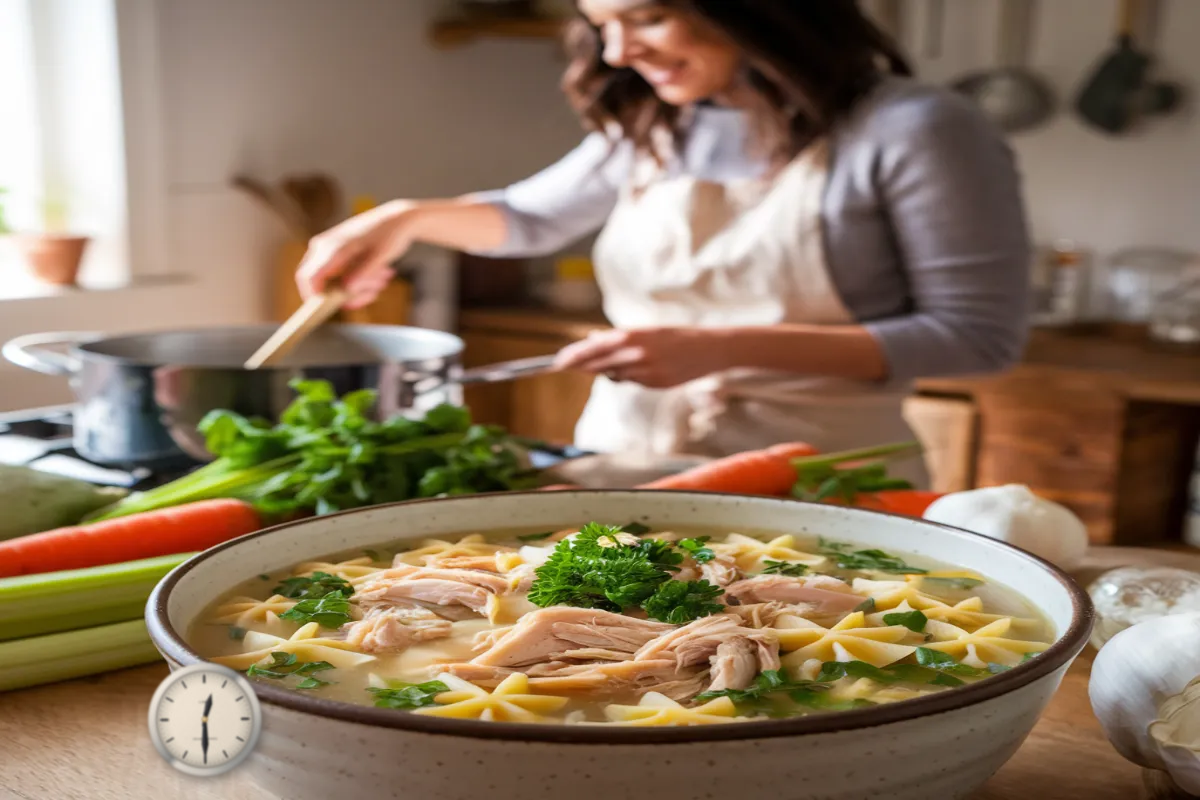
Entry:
12,30
